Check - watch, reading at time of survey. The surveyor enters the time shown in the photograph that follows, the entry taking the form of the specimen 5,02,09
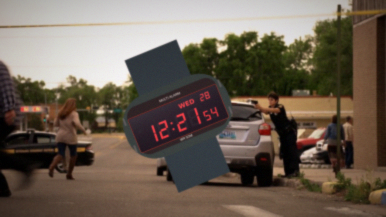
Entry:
12,21,54
